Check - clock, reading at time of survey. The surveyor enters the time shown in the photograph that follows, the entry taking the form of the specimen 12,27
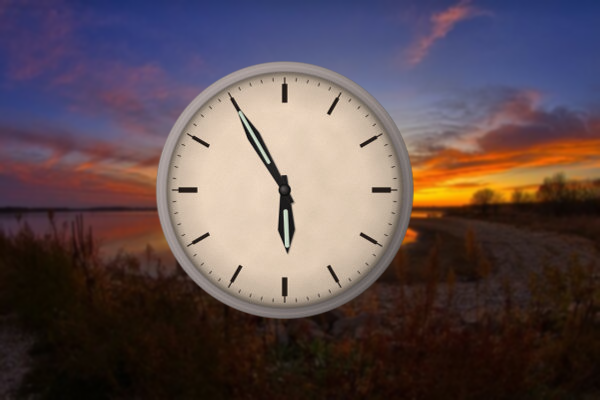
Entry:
5,55
